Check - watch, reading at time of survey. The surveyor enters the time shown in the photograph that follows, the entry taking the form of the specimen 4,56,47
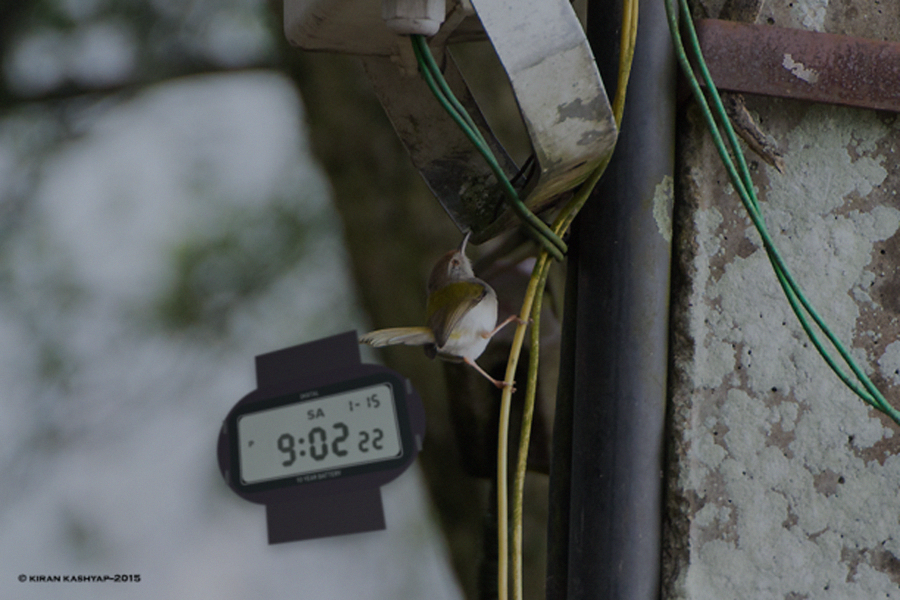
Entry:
9,02,22
